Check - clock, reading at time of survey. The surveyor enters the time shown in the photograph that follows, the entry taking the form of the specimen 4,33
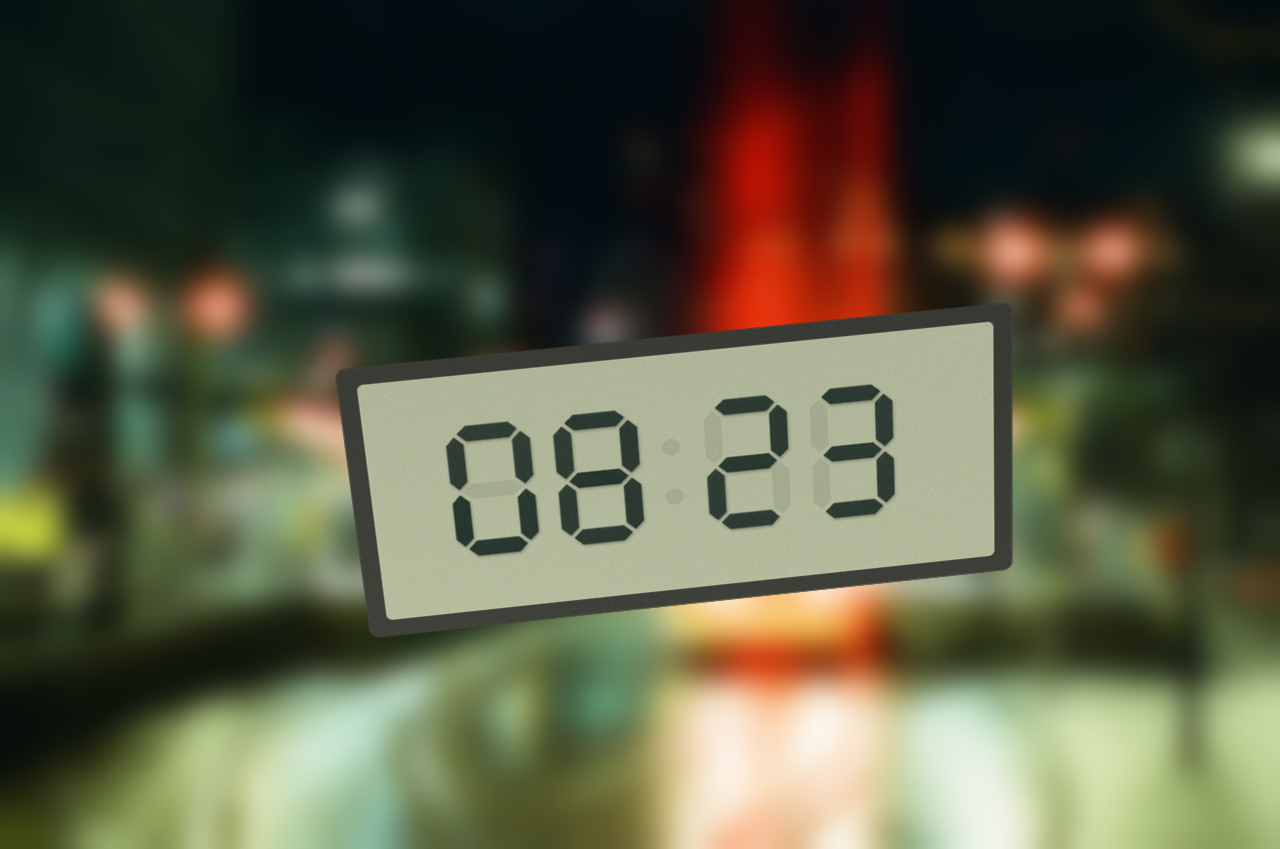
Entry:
8,23
